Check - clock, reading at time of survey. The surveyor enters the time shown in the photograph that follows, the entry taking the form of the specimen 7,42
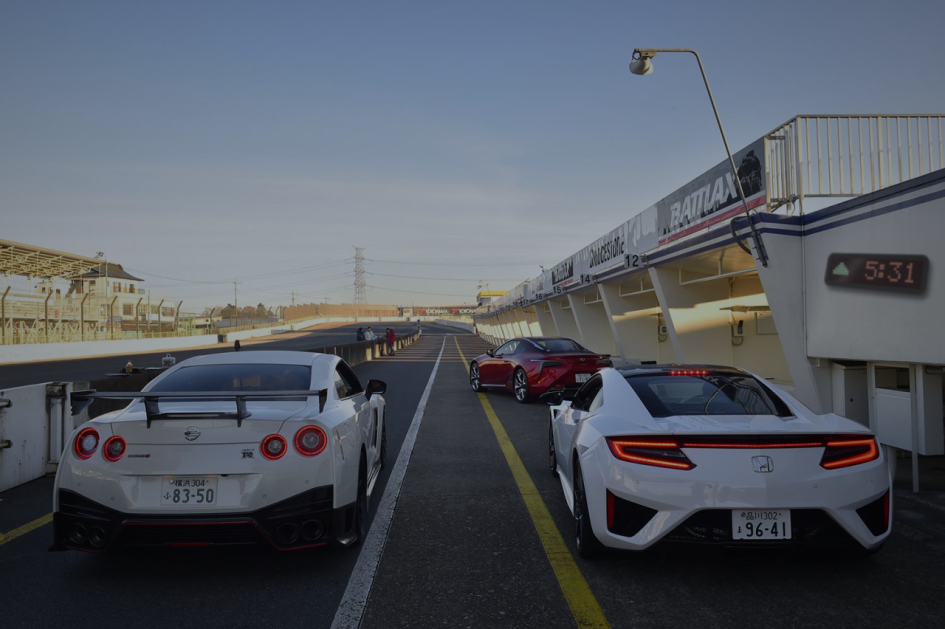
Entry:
5,31
